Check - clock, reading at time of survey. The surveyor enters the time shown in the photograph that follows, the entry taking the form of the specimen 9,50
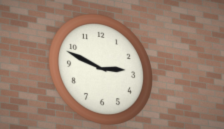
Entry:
2,48
